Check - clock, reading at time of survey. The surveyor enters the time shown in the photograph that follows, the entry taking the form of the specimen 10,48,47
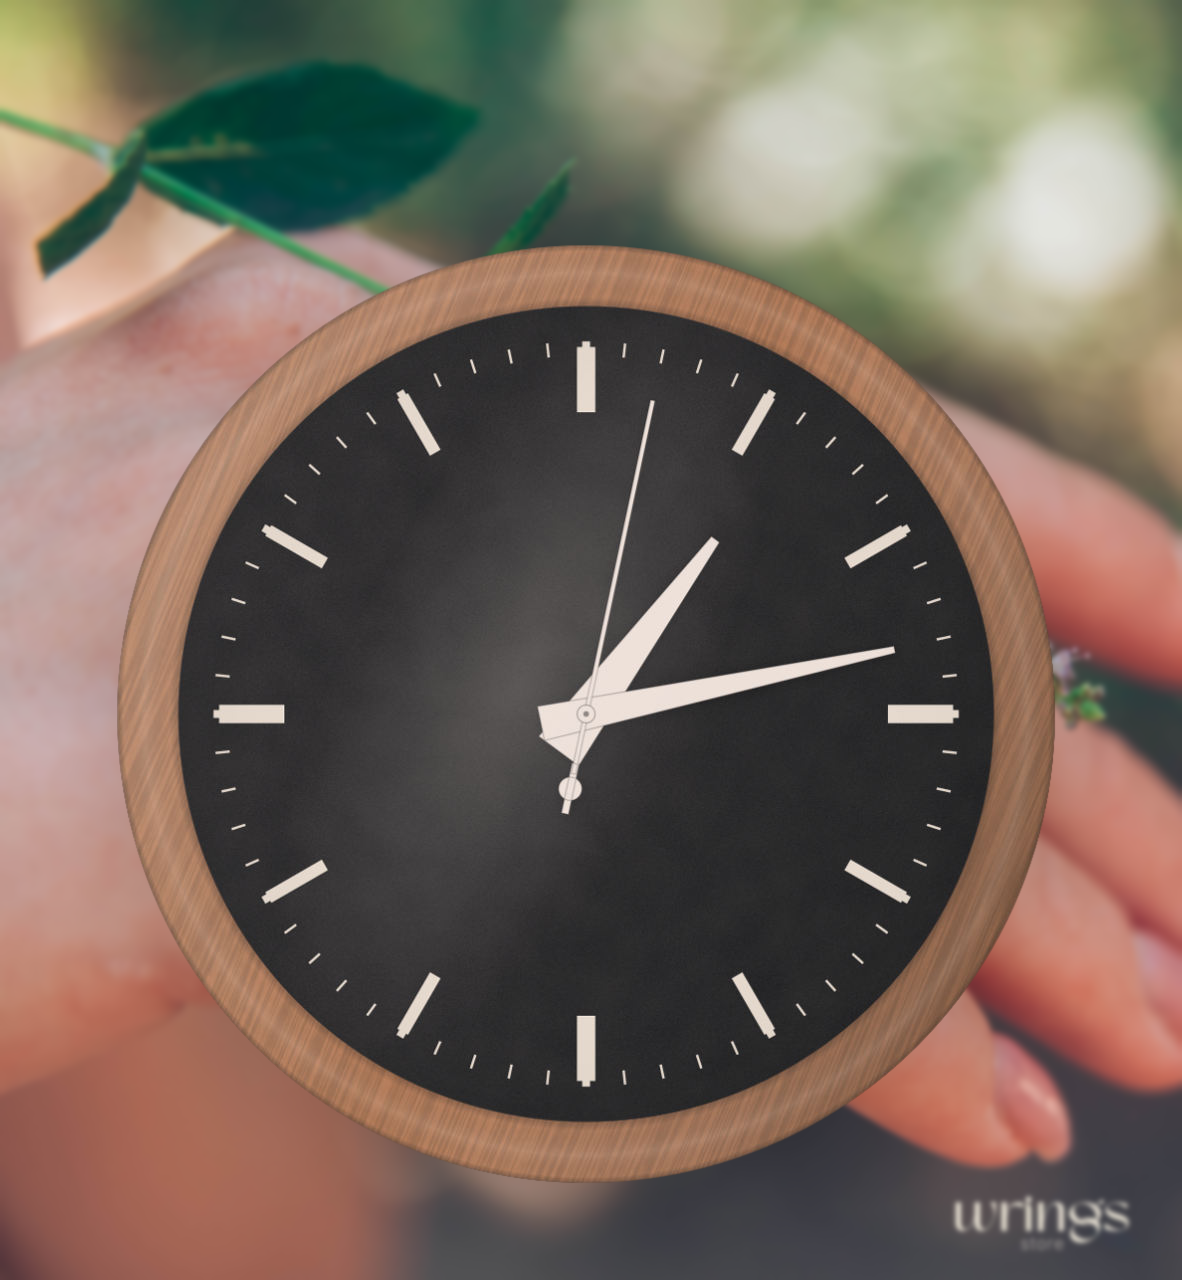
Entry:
1,13,02
